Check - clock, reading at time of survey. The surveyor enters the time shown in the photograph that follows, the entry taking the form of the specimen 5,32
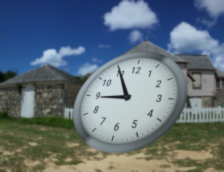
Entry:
8,55
